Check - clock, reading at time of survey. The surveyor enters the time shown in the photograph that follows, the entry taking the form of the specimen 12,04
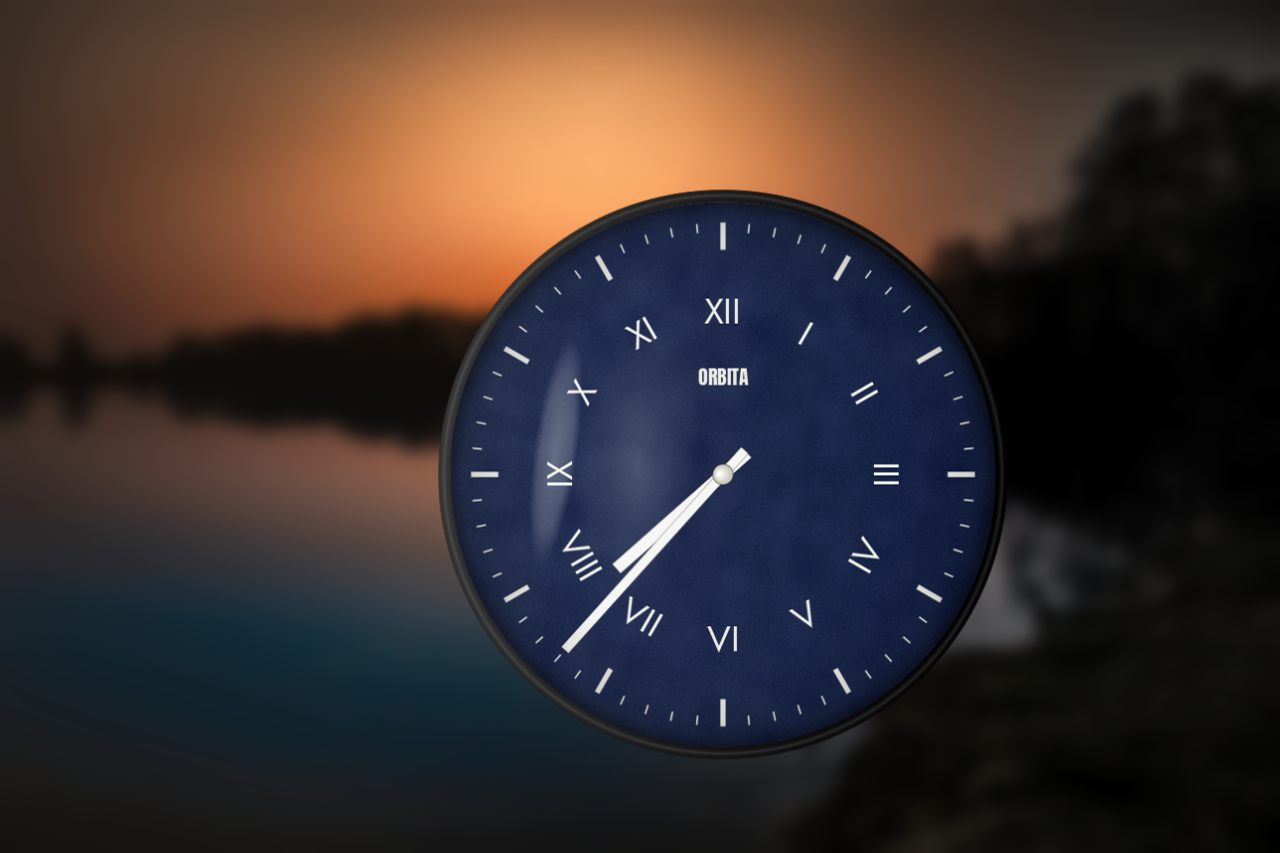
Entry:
7,37
